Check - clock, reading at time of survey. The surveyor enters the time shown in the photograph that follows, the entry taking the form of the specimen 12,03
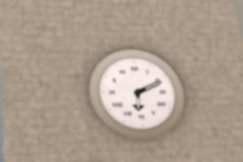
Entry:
6,11
